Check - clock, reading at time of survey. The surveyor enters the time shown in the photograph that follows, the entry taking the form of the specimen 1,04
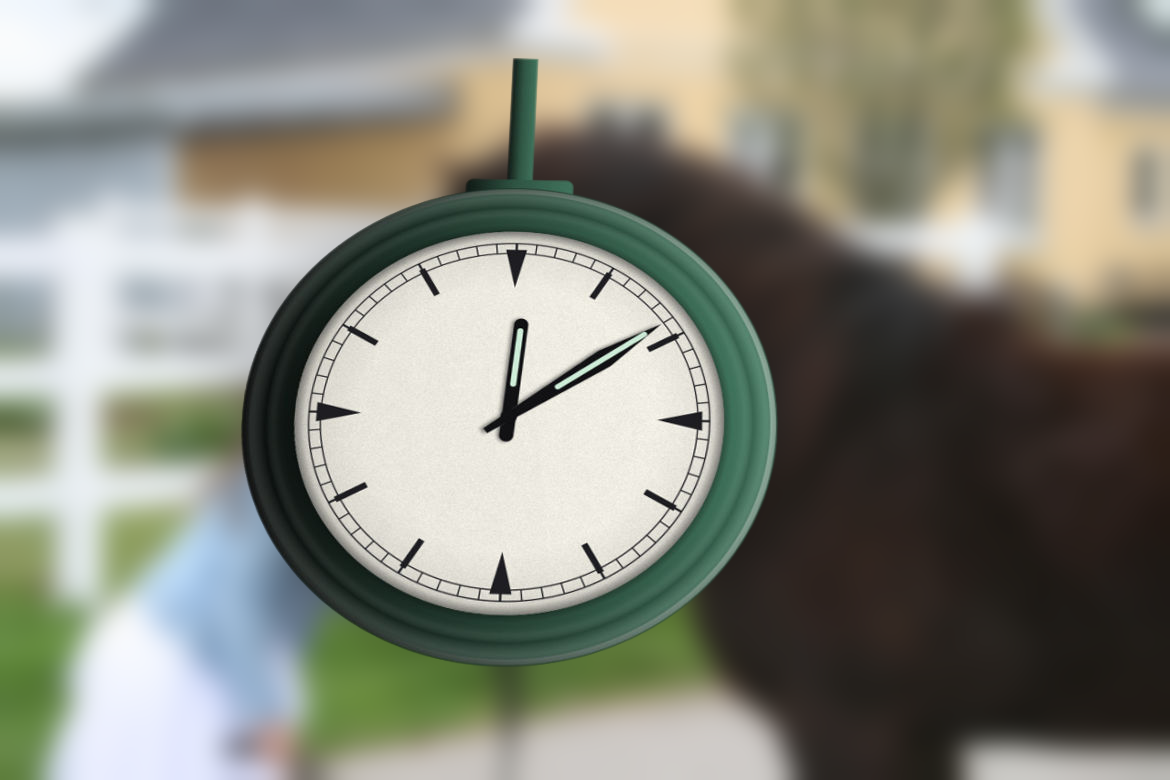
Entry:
12,09
